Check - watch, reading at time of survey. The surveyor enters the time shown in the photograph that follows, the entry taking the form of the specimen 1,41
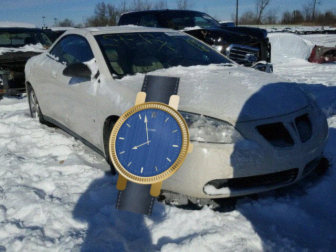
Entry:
7,57
